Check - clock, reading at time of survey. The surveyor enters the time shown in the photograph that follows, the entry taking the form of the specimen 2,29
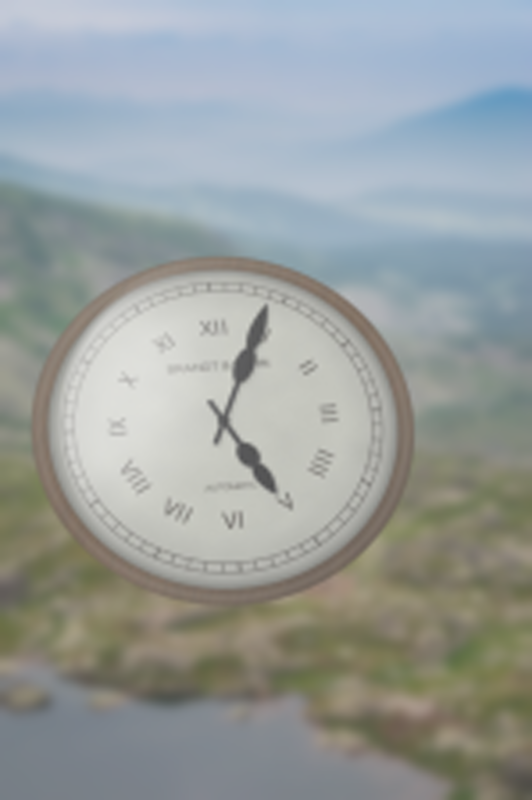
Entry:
5,04
